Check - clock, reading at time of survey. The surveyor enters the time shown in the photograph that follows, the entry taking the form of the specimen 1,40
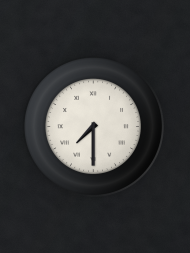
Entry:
7,30
